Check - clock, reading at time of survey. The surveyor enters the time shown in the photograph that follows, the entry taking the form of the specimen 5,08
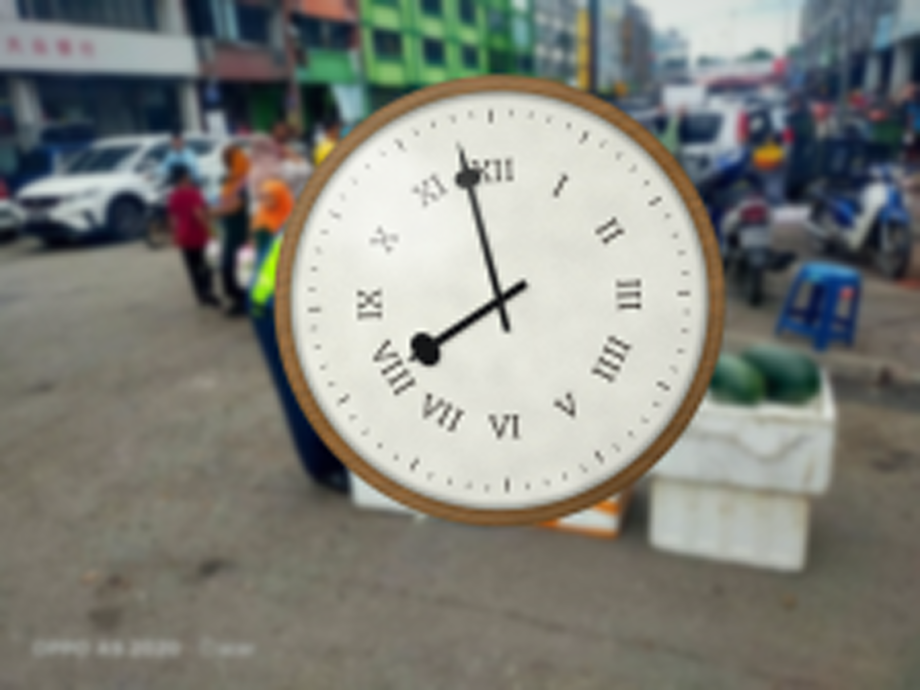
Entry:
7,58
